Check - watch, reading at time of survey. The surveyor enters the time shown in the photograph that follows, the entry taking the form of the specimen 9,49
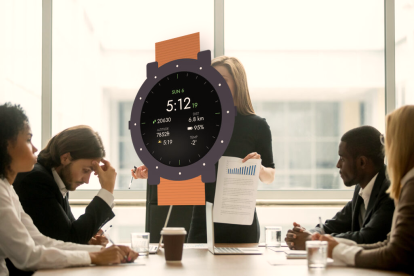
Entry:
5,12
